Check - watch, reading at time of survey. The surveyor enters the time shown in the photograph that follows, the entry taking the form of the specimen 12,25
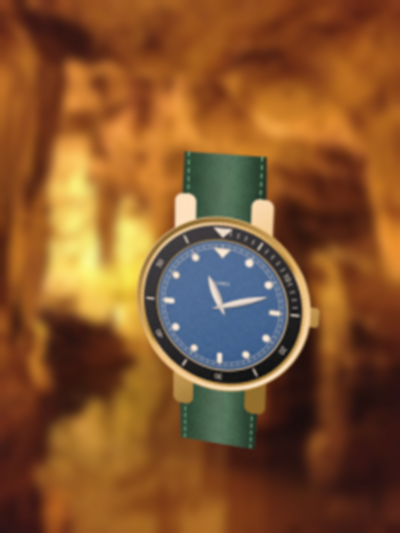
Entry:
11,12
